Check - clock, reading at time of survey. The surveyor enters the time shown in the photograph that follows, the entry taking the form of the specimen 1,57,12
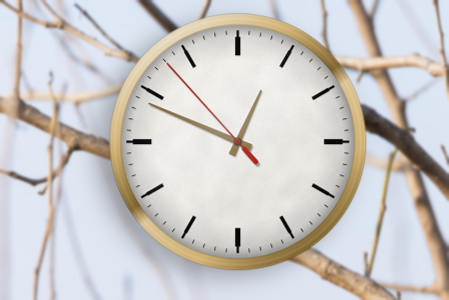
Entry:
12,48,53
